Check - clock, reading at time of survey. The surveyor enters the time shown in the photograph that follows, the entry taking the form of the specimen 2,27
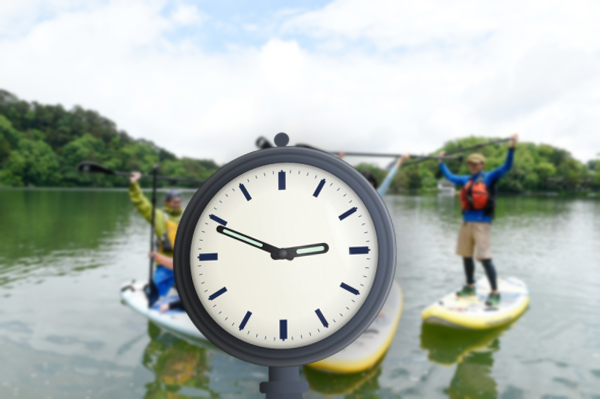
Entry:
2,49
